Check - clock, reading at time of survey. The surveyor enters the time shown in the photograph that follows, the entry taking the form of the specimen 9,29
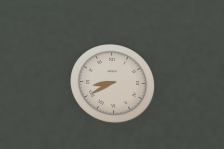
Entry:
8,40
